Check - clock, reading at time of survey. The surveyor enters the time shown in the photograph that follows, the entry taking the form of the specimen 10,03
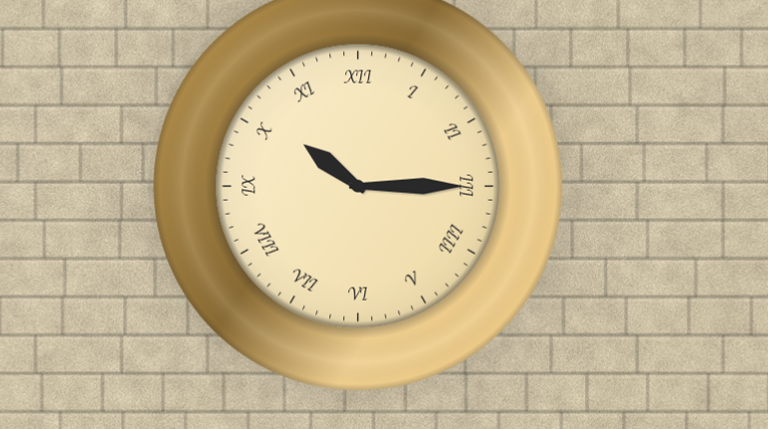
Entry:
10,15
